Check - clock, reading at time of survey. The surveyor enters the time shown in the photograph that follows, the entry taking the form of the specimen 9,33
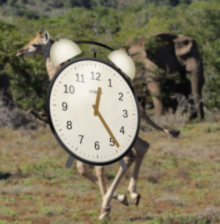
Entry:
12,24
